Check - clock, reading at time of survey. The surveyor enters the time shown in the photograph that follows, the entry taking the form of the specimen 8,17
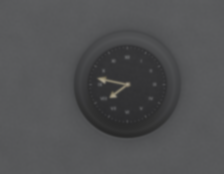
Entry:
7,47
